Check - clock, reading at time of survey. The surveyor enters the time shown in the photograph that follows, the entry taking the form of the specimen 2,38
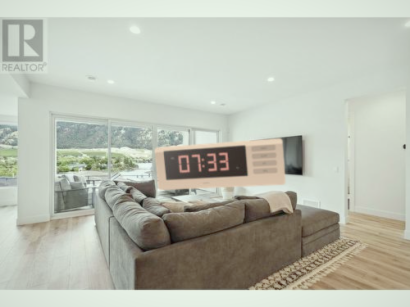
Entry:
7,33
